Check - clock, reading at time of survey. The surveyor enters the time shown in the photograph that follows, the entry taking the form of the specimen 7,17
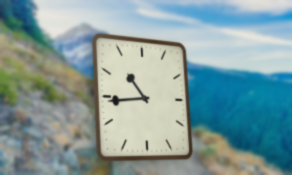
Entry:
10,44
